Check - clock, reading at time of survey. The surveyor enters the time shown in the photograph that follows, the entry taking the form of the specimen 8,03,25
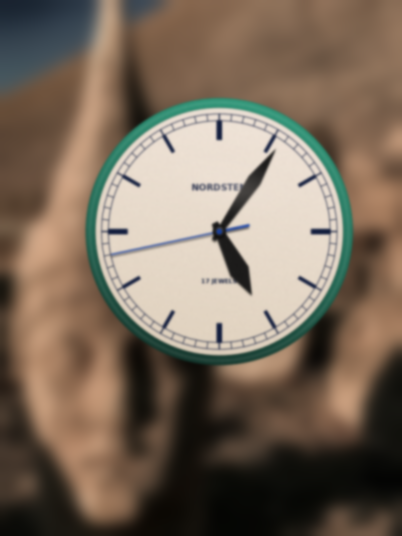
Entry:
5,05,43
